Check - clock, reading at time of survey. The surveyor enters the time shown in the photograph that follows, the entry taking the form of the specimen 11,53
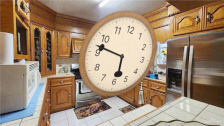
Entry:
5,47
